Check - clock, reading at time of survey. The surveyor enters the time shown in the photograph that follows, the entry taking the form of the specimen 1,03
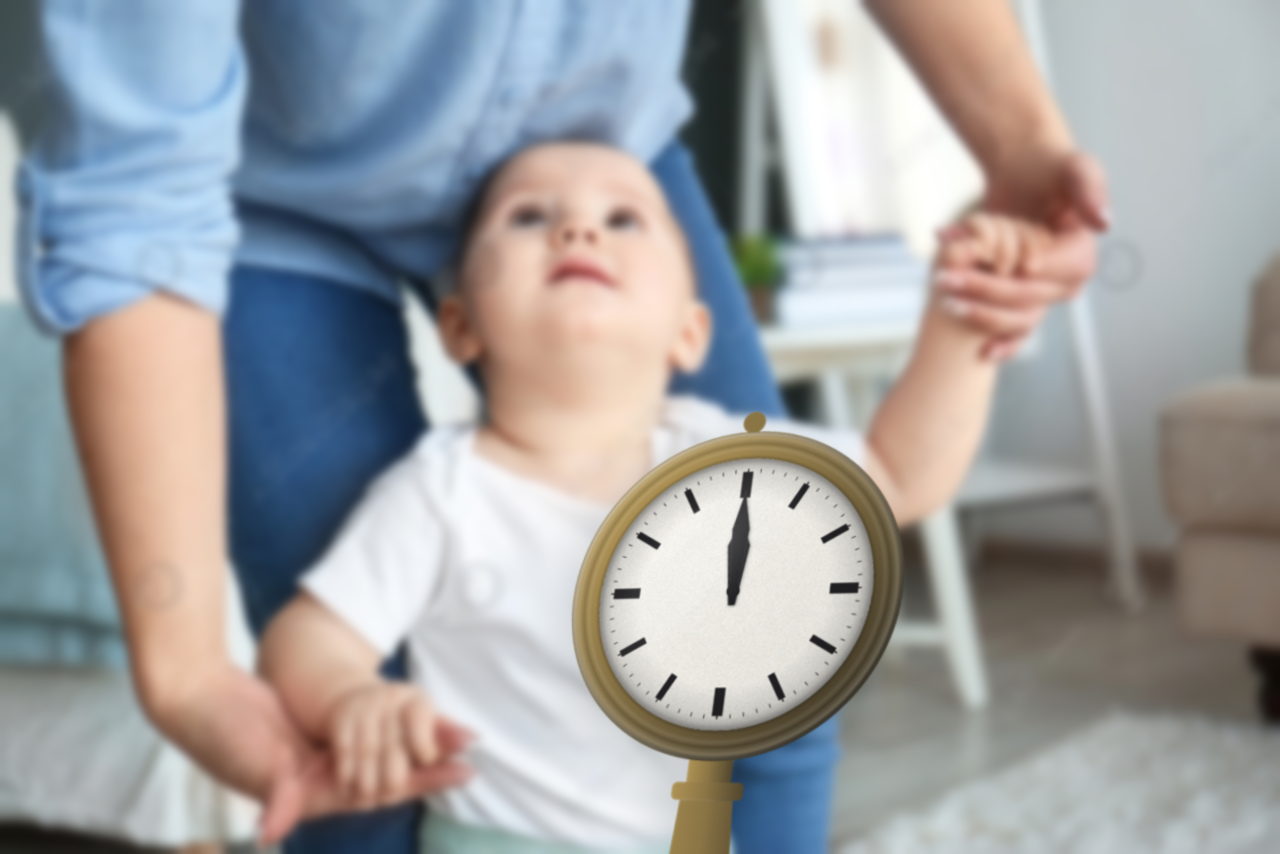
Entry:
12,00
